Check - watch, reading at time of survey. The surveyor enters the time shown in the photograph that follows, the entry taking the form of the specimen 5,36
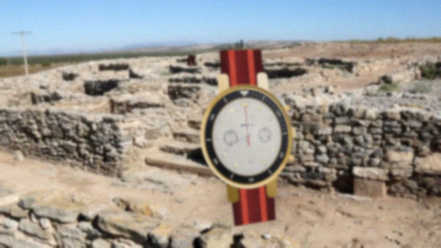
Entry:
12,41
